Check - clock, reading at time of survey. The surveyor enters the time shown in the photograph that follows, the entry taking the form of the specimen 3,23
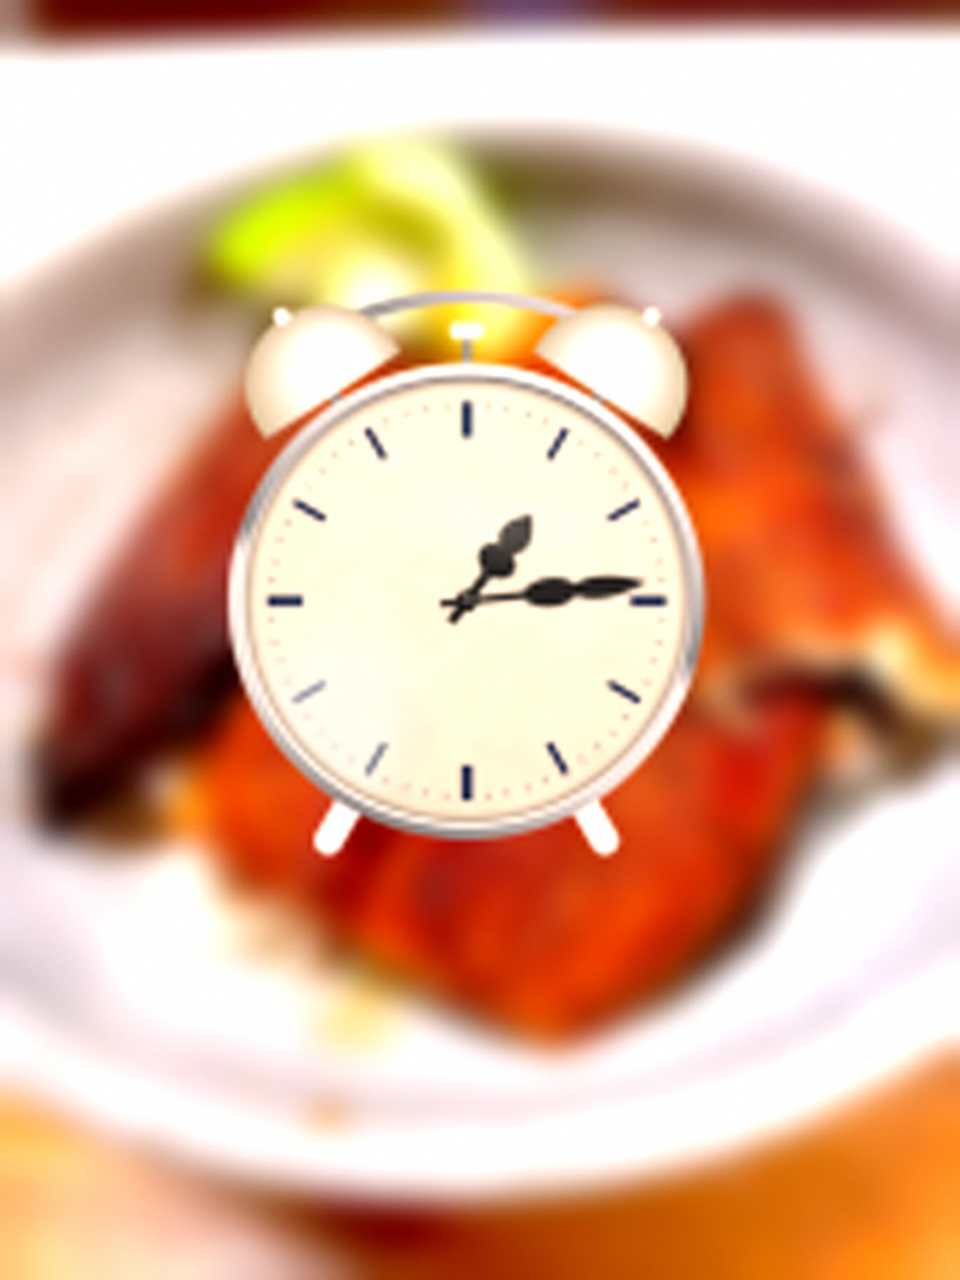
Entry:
1,14
